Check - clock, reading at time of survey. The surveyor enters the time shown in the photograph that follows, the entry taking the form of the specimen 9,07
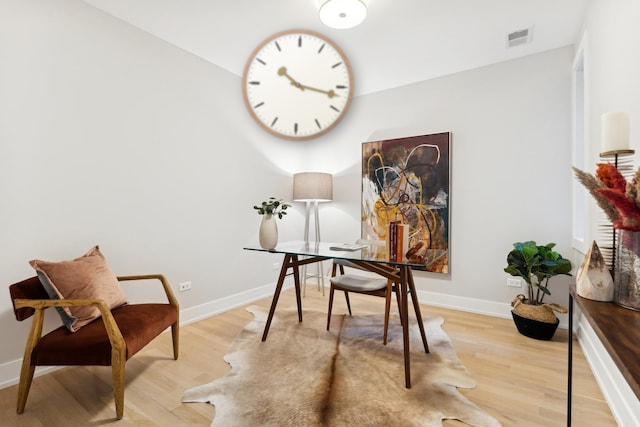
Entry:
10,17
